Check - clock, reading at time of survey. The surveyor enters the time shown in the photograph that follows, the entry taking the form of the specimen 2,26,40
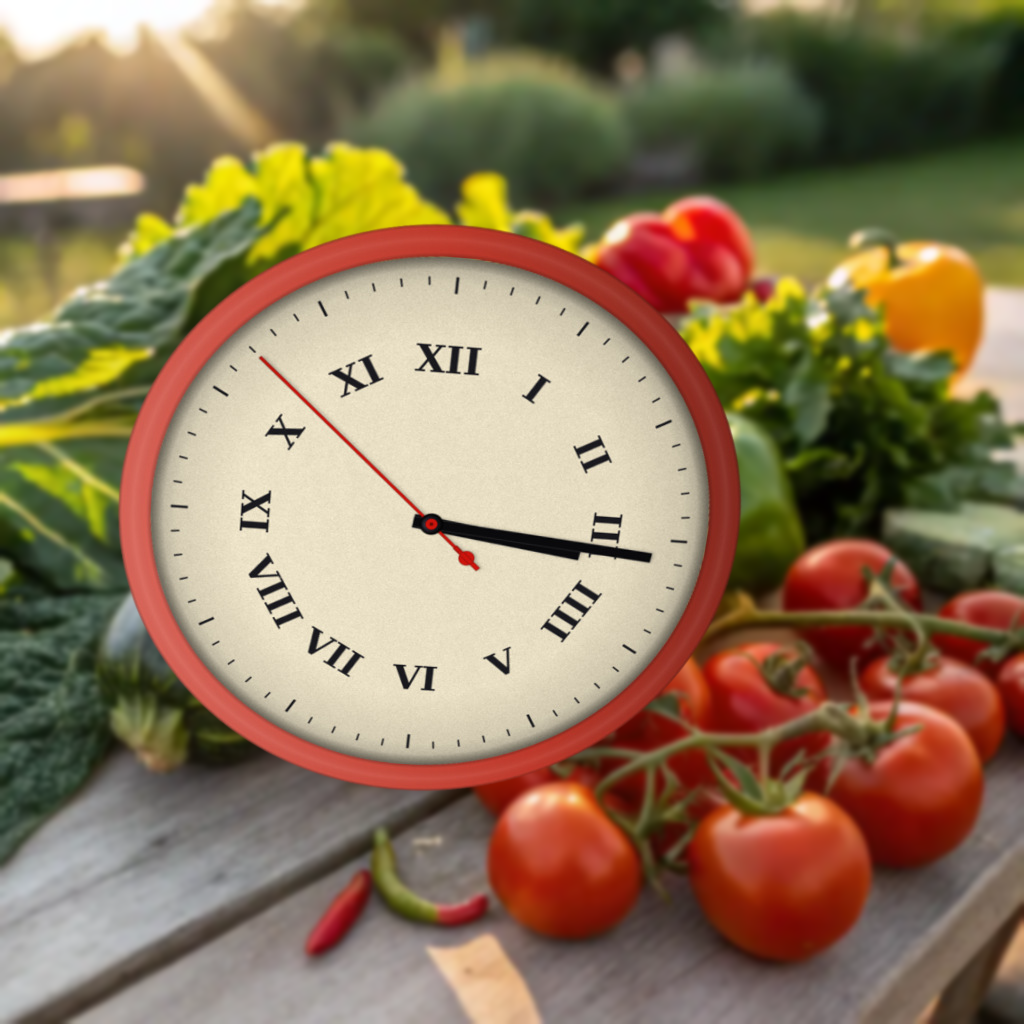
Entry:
3,15,52
